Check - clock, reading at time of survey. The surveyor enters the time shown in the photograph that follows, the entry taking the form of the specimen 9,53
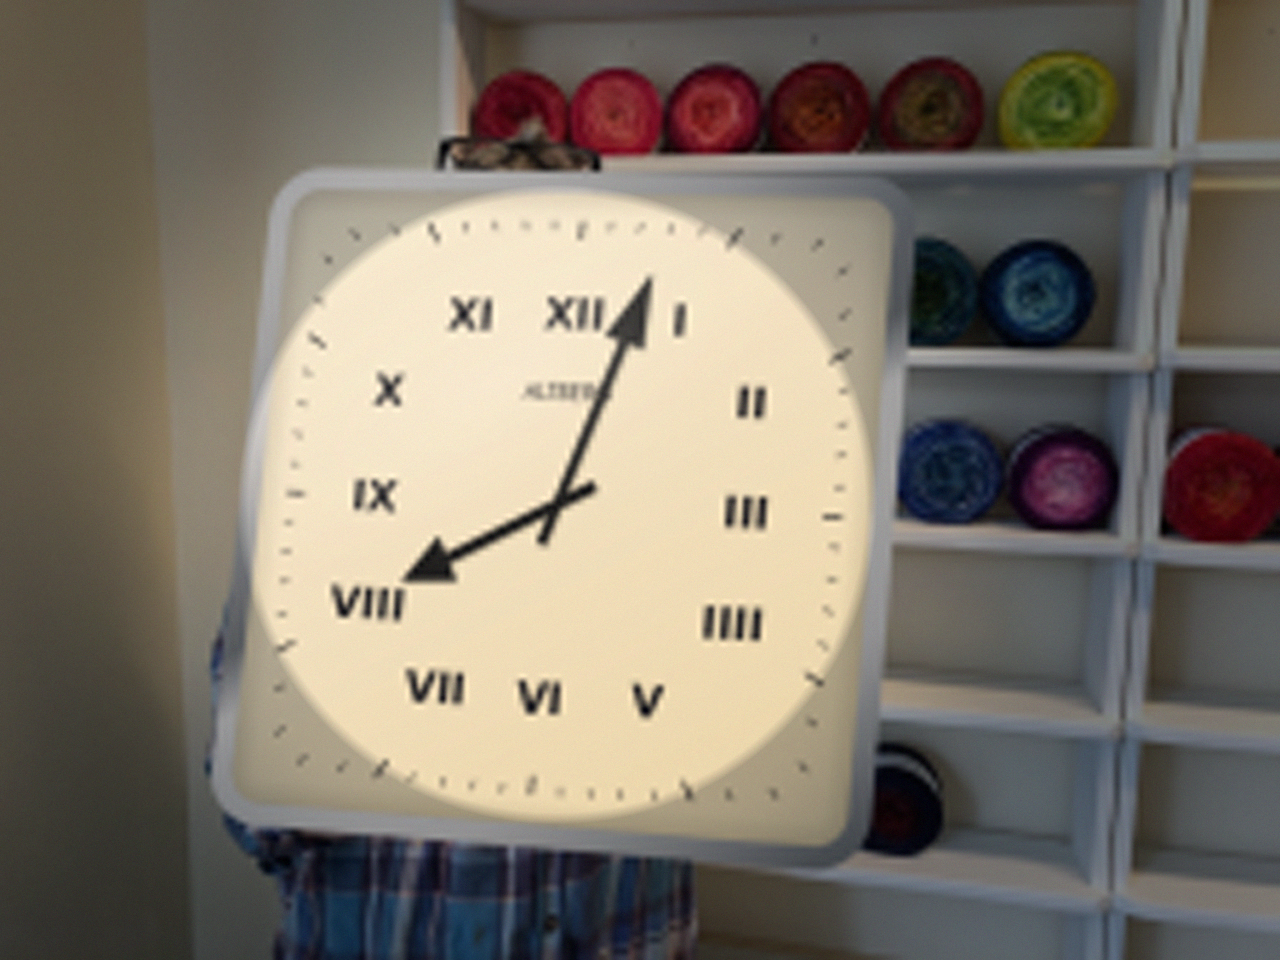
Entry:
8,03
